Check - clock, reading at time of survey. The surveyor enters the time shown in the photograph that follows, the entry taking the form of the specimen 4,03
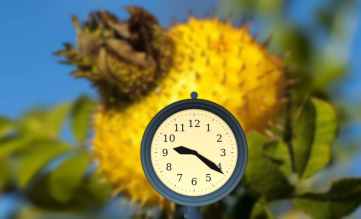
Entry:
9,21
